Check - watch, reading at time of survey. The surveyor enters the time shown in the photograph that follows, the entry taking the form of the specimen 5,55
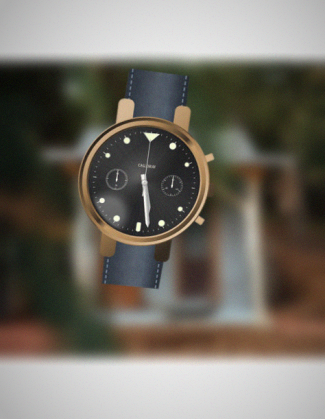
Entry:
5,28
